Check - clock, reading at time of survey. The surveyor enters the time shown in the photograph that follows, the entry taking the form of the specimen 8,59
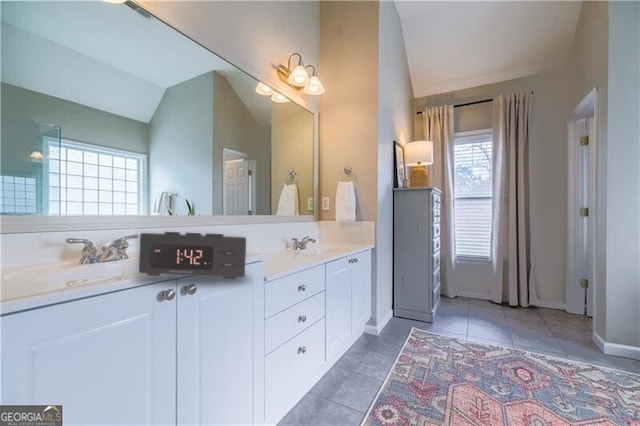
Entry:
1,42
